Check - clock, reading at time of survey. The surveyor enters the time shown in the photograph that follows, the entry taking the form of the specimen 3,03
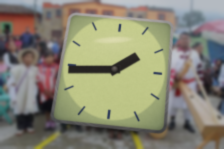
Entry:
1,44
